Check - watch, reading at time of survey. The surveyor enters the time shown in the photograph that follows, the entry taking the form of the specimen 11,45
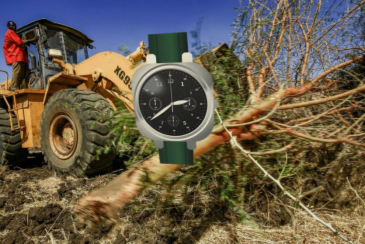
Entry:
2,39
